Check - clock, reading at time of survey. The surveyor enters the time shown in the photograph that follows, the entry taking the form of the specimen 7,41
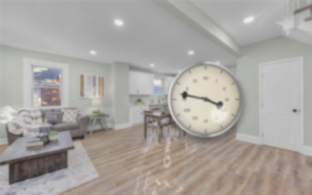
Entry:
3,47
